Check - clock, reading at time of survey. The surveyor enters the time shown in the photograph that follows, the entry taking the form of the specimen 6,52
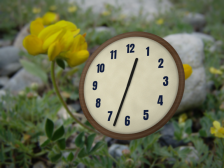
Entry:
12,33
